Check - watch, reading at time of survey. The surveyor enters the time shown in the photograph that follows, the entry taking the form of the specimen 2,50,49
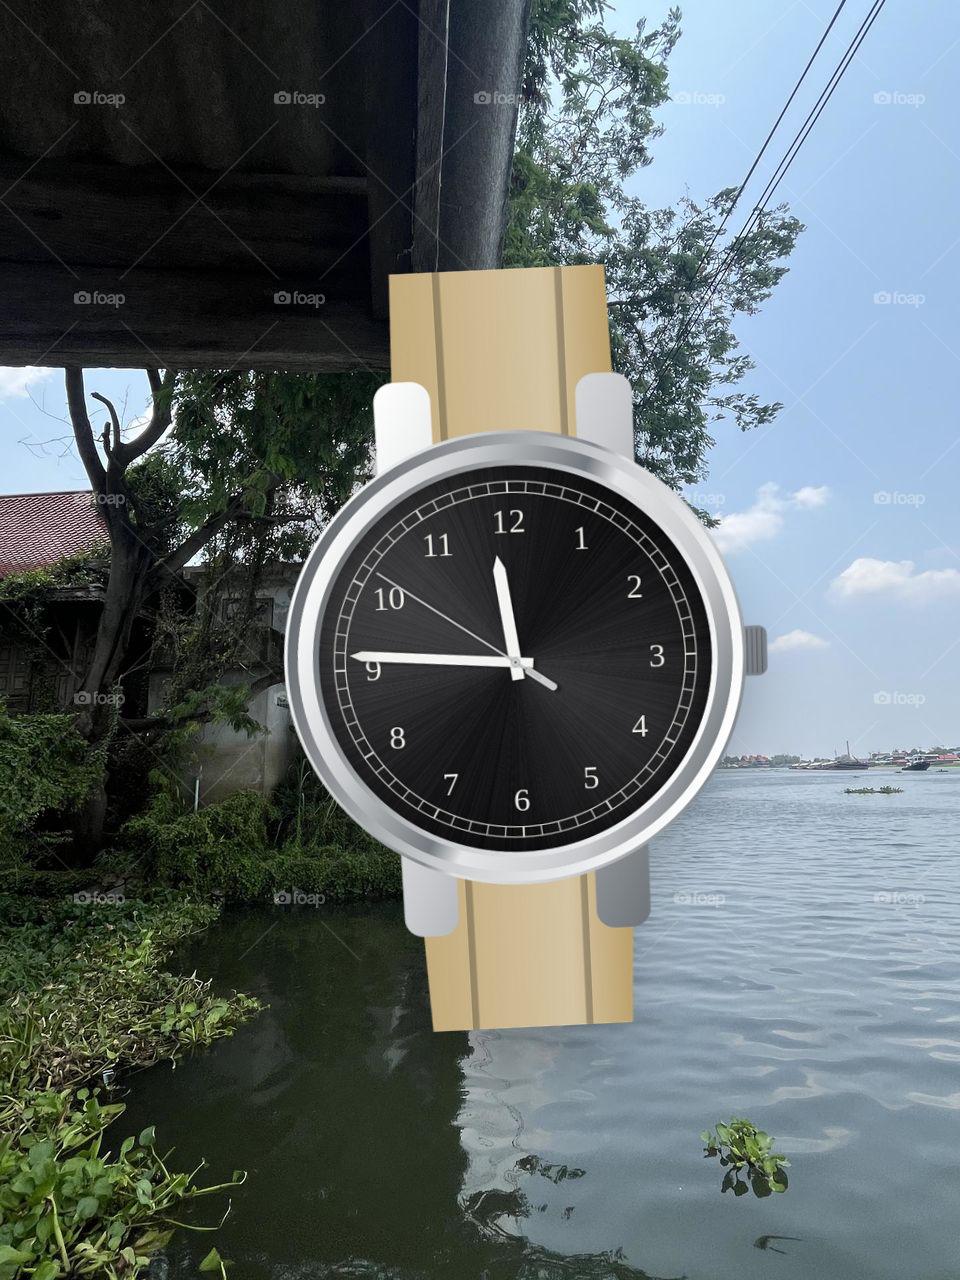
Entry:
11,45,51
